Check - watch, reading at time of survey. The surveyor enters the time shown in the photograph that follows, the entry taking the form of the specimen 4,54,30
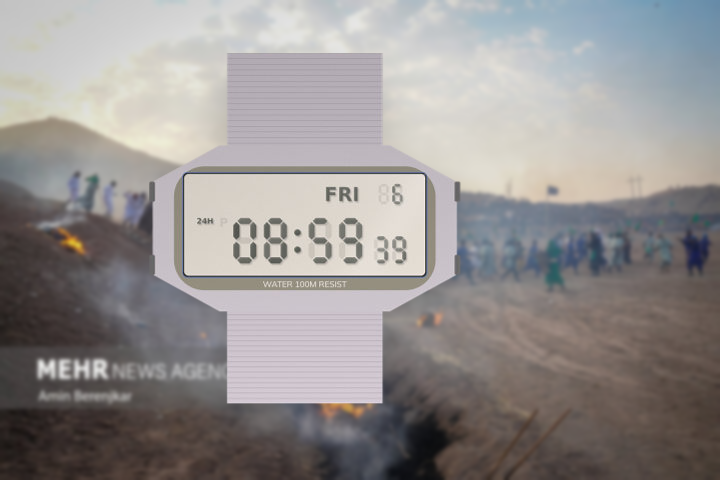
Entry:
8,59,39
